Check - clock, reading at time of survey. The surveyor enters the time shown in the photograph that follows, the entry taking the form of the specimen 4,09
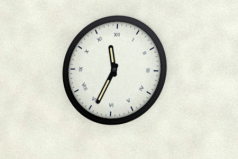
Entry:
11,34
